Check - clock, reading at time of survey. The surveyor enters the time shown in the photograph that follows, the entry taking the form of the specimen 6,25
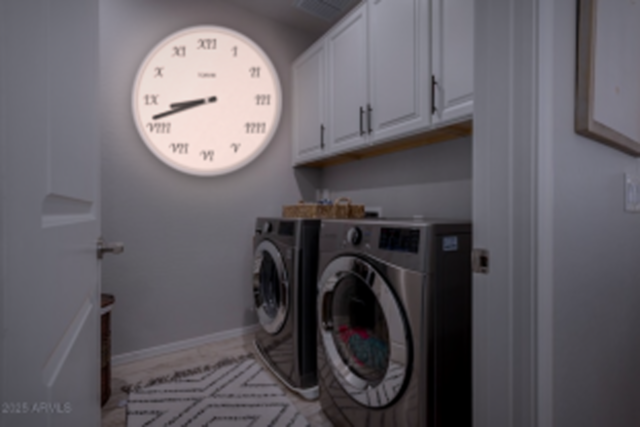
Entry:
8,42
